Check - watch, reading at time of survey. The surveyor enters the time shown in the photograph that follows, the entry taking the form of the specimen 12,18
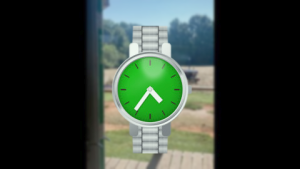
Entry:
4,36
